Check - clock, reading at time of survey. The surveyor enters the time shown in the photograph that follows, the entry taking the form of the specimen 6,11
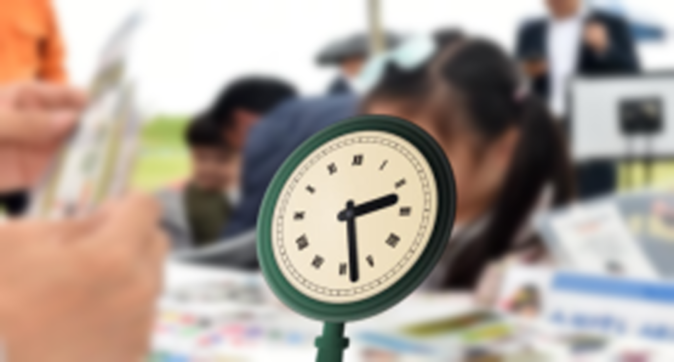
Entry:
2,28
